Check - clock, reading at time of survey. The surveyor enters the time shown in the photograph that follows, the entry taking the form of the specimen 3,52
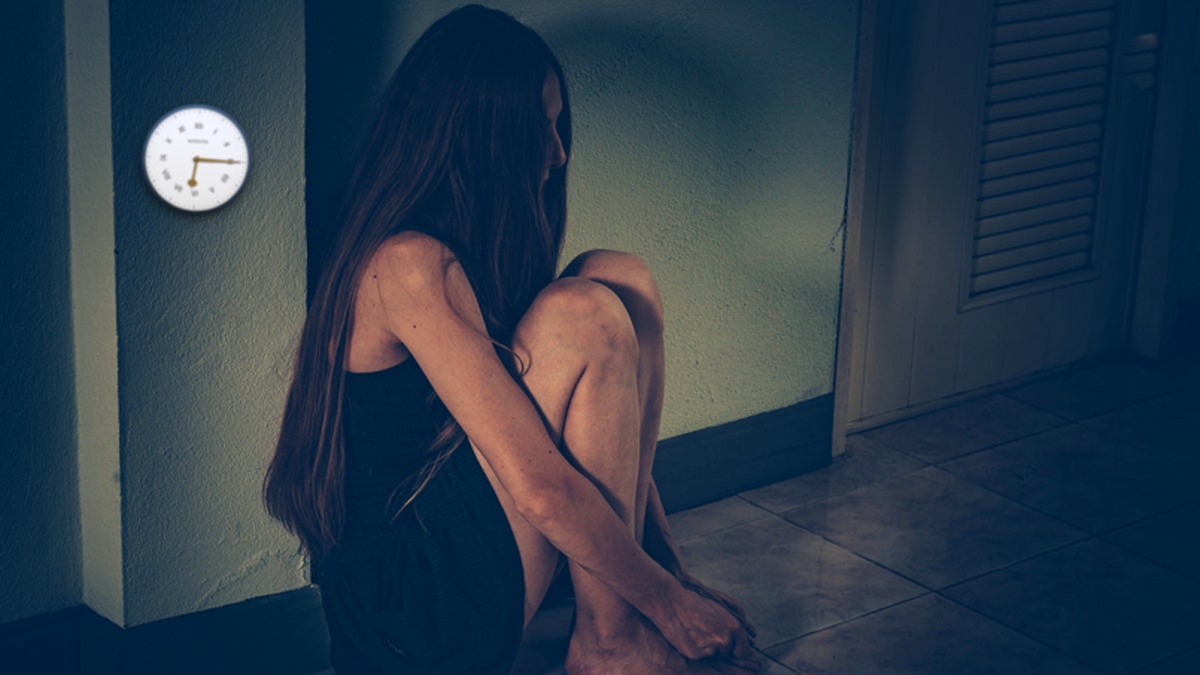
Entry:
6,15
